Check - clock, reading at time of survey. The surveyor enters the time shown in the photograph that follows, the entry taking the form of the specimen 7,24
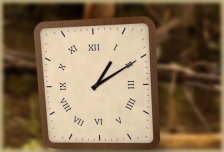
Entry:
1,10
